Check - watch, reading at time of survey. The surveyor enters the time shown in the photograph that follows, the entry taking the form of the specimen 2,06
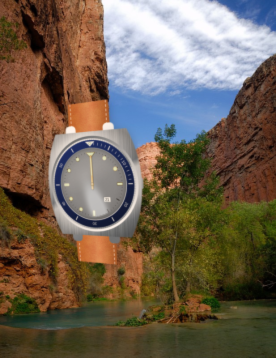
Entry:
12,00
